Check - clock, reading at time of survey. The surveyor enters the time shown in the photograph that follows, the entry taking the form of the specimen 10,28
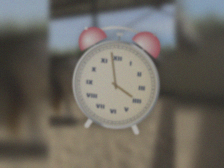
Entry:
3,58
